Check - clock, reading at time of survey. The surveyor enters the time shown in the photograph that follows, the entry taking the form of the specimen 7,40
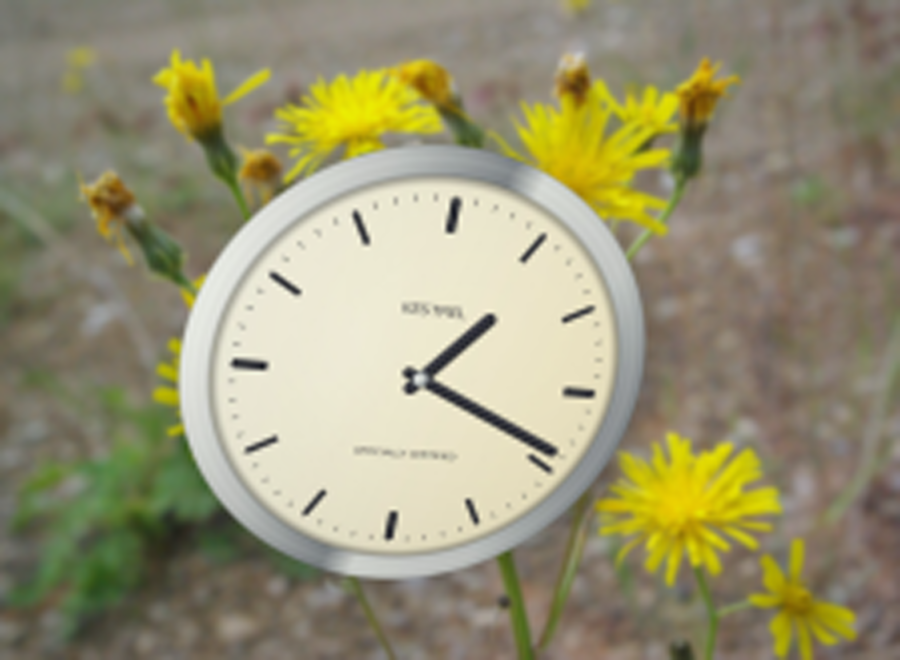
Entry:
1,19
